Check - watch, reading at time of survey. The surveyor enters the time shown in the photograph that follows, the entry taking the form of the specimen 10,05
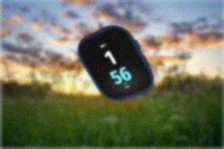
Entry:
1,56
